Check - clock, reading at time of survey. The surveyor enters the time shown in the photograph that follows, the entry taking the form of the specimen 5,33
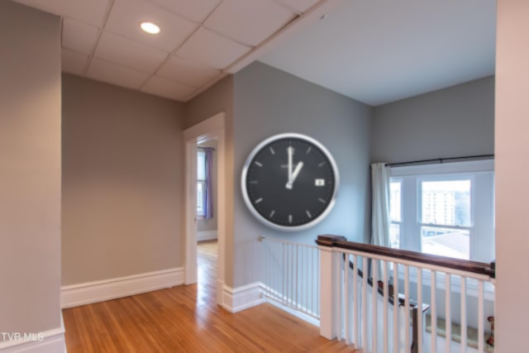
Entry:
1,00
